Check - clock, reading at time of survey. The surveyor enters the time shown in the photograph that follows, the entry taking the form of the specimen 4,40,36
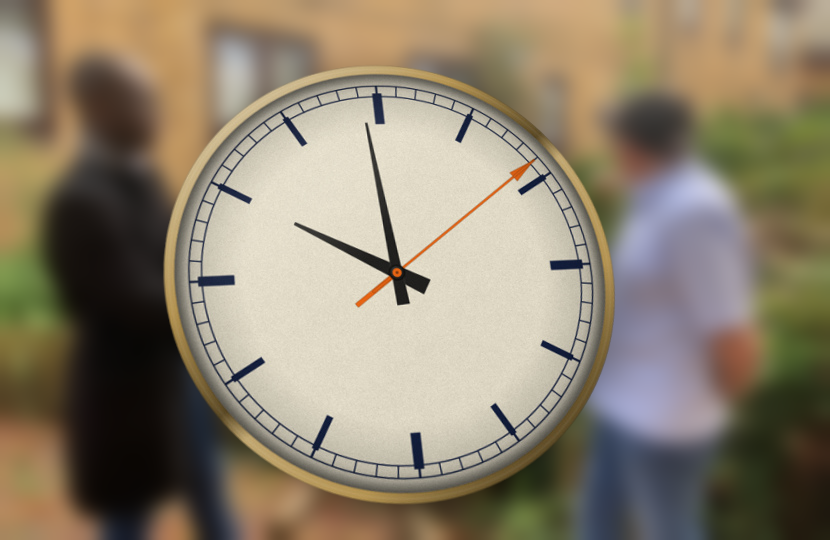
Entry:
9,59,09
